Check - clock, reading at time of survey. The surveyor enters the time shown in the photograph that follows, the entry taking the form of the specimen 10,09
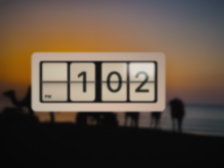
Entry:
1,02
